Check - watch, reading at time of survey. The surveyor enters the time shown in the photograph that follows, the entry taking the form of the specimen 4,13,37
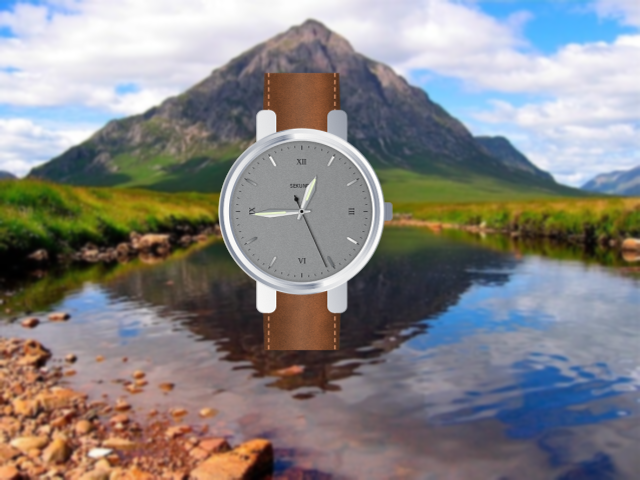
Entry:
12,44,26
